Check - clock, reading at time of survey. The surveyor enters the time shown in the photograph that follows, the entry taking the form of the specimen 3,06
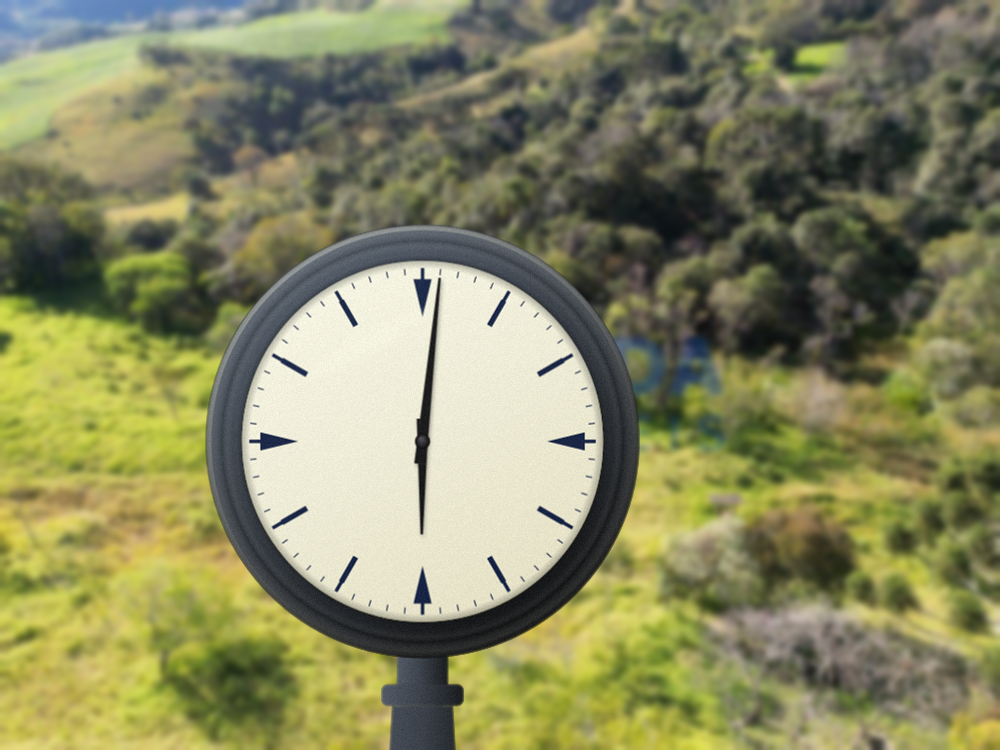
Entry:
6,01
